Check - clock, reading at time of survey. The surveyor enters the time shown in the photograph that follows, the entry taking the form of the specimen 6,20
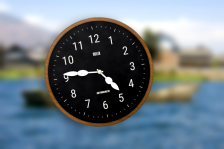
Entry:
4,46
